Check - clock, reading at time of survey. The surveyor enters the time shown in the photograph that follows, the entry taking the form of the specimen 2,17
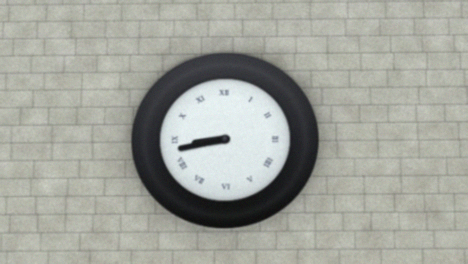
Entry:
8,43
